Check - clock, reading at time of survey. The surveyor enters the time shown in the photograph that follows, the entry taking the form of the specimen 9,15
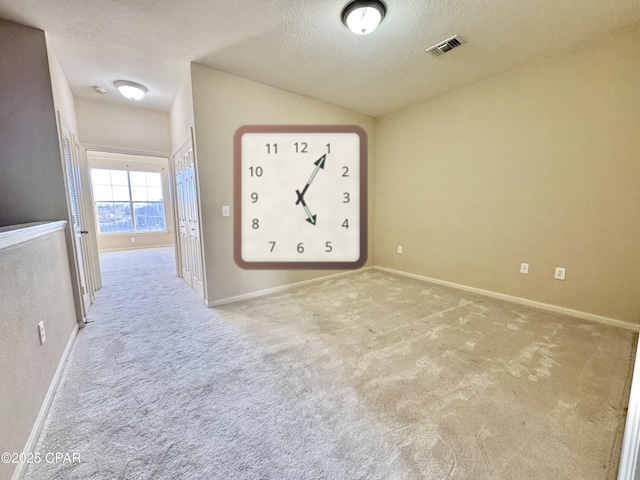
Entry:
5,05
